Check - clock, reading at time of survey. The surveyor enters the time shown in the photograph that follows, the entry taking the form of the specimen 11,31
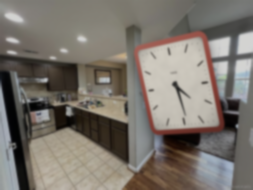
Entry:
4,29
